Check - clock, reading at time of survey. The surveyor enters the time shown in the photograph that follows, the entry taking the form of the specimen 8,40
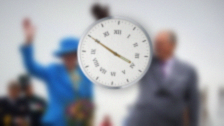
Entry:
3,50
